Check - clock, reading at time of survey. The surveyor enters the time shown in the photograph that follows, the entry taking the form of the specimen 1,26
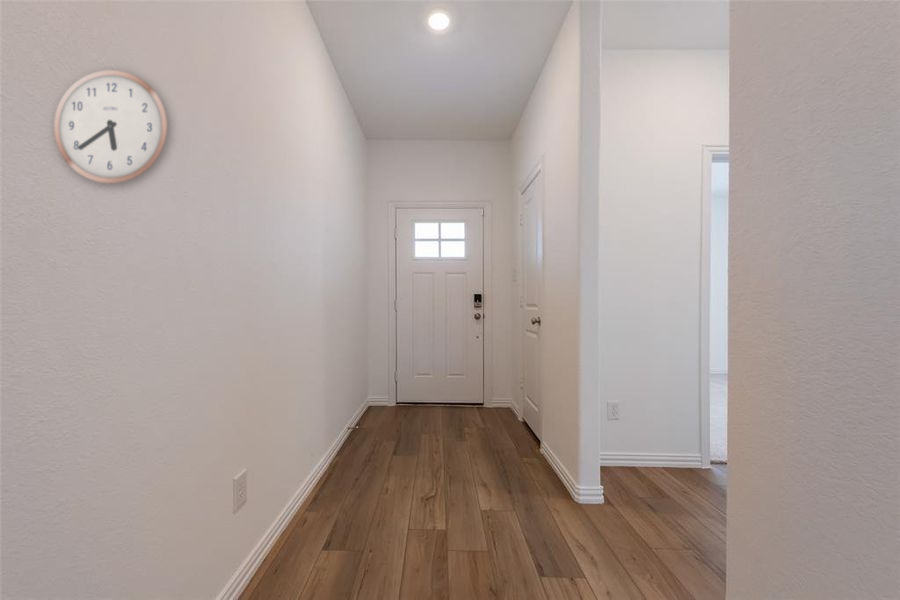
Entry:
5,39
